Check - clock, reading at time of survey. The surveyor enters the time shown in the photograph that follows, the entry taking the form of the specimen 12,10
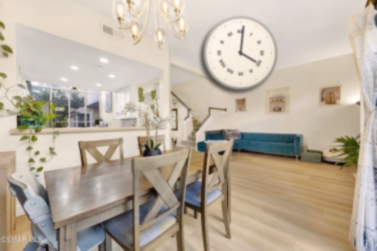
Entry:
4,01
